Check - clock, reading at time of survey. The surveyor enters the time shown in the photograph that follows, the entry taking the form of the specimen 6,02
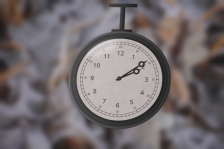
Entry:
2,09
